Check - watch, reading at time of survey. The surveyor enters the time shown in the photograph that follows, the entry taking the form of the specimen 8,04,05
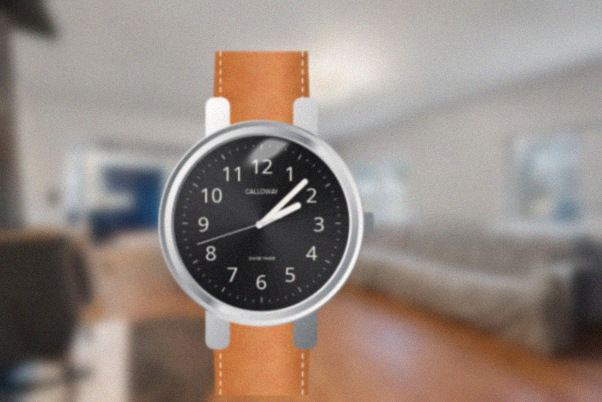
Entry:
2,07,42
